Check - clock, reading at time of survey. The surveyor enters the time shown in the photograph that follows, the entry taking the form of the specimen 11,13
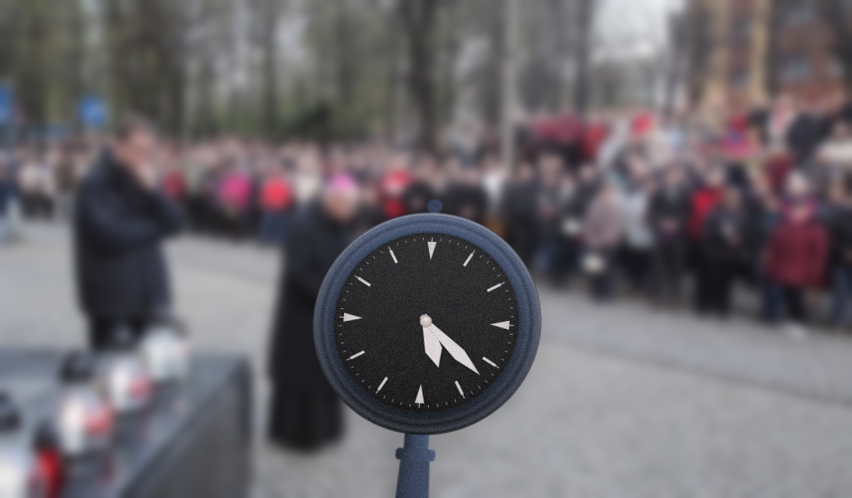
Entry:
5,22
